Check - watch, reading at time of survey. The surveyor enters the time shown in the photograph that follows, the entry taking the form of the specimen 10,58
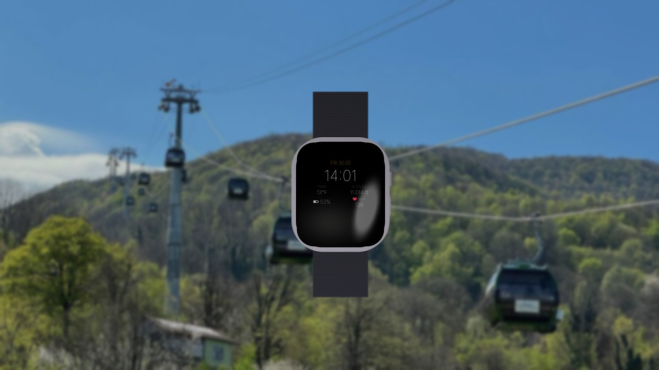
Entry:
14,01
